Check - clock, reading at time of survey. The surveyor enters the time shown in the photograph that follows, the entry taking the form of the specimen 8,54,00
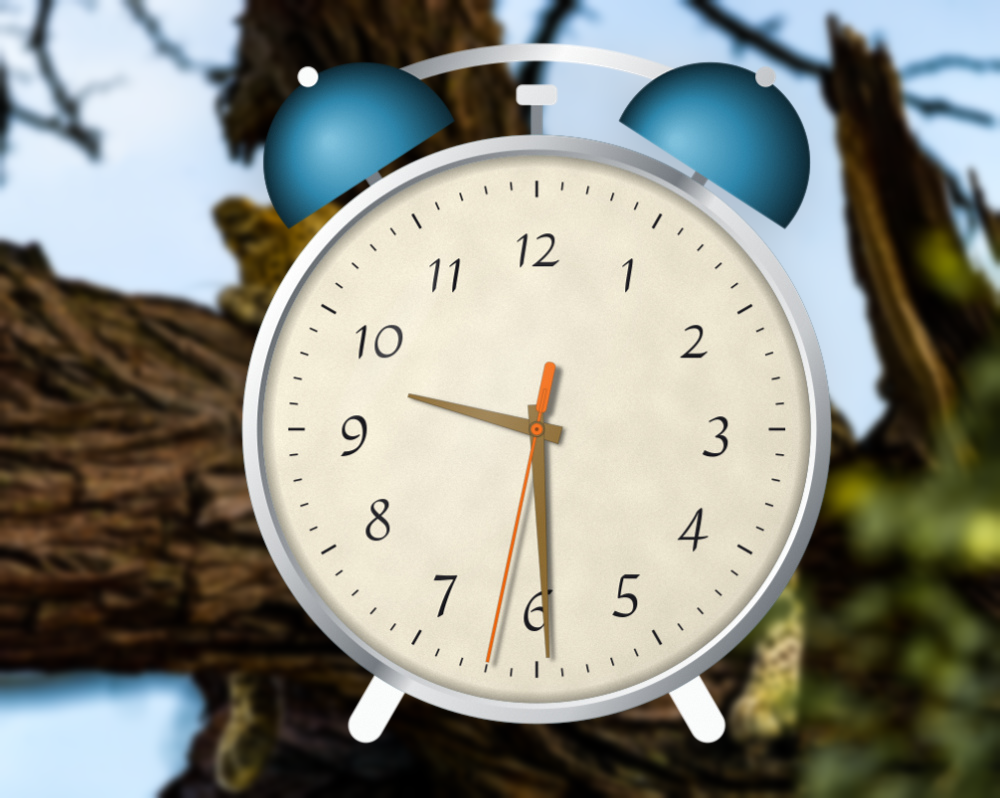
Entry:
9,29,32
